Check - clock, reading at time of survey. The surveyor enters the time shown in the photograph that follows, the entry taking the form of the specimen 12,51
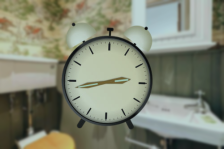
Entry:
2,43
